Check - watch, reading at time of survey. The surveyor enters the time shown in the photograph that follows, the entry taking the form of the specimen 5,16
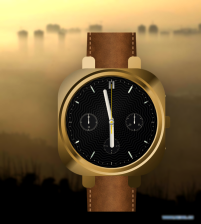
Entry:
5,58
